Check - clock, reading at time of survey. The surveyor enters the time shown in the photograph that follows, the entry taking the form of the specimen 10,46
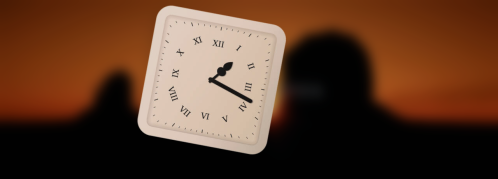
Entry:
1,18
